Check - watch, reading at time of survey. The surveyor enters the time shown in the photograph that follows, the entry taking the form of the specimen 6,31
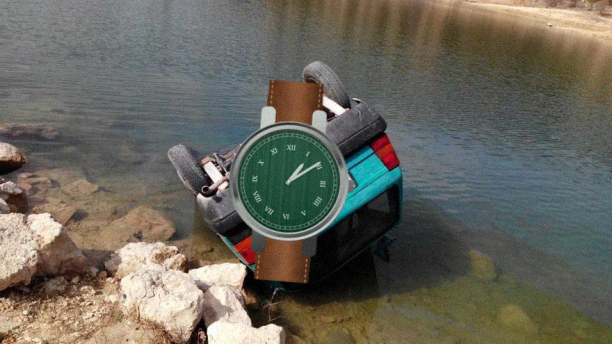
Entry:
1,09
